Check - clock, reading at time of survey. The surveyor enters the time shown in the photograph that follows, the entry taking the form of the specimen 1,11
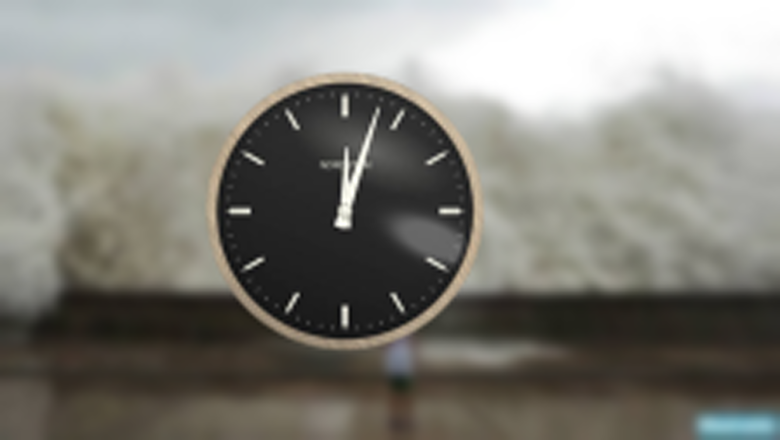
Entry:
12,03
